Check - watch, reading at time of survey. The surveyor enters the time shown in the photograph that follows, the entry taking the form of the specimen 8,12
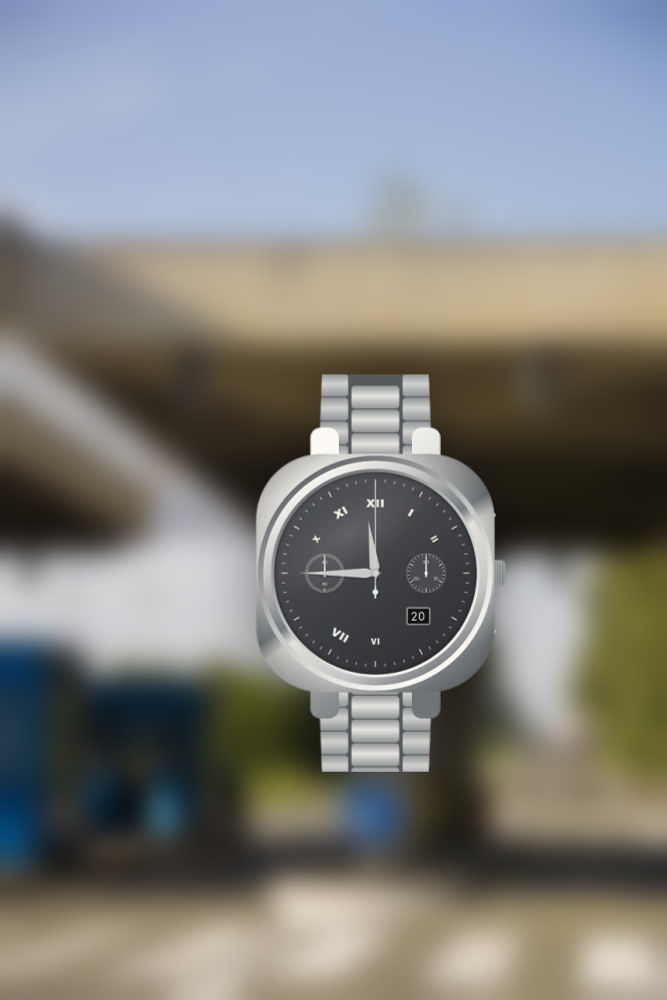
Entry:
11,45
